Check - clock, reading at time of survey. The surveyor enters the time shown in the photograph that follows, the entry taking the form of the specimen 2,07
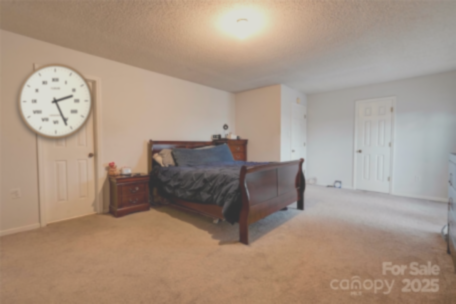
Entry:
2,26
